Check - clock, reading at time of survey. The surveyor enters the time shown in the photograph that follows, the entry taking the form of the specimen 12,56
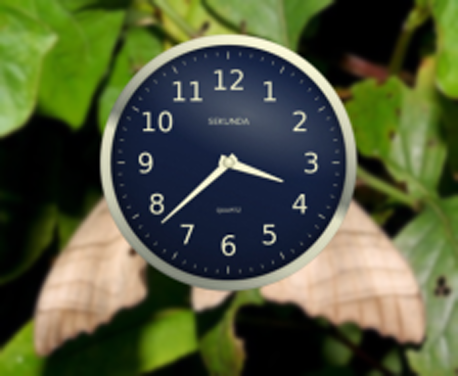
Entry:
3,38
